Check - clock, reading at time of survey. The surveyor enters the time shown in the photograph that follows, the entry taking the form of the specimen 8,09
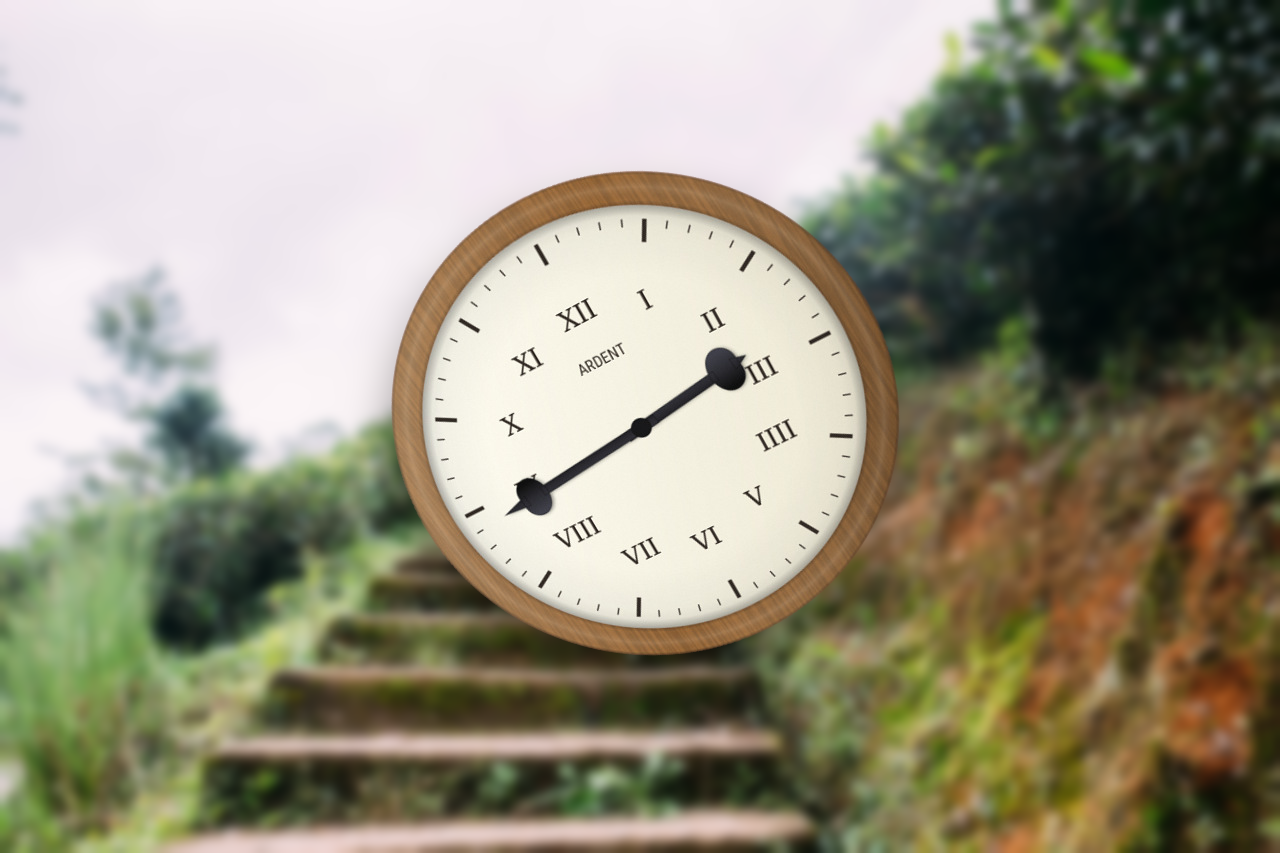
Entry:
2,44
